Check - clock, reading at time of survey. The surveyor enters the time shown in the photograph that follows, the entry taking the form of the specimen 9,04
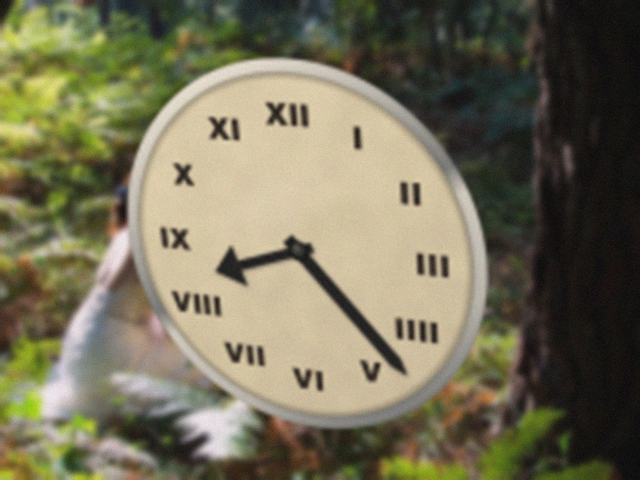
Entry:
8,23
